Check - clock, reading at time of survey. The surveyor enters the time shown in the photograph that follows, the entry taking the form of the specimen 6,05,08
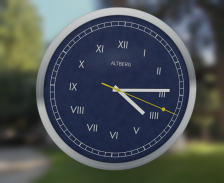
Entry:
4,14,18
